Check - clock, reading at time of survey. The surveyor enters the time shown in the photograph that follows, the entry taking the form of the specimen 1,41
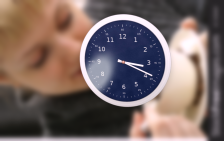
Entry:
3,19
